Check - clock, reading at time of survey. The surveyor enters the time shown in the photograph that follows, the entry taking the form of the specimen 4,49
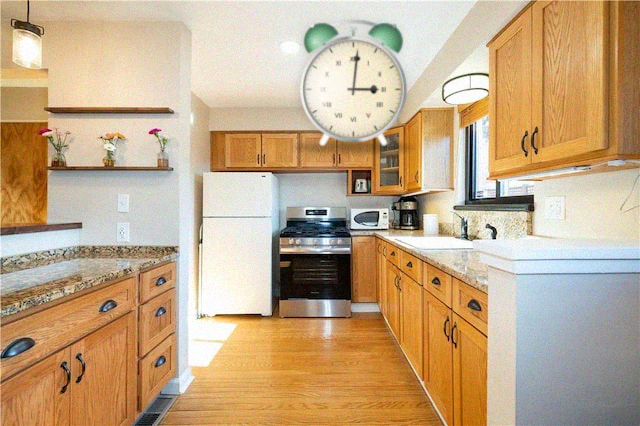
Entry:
3,01
